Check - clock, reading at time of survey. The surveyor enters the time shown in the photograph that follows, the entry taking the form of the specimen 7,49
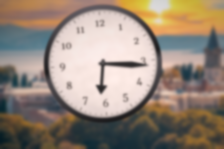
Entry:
6,16
